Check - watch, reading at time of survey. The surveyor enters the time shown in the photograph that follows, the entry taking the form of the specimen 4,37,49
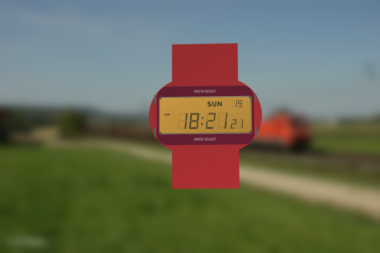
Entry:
18,21,21
